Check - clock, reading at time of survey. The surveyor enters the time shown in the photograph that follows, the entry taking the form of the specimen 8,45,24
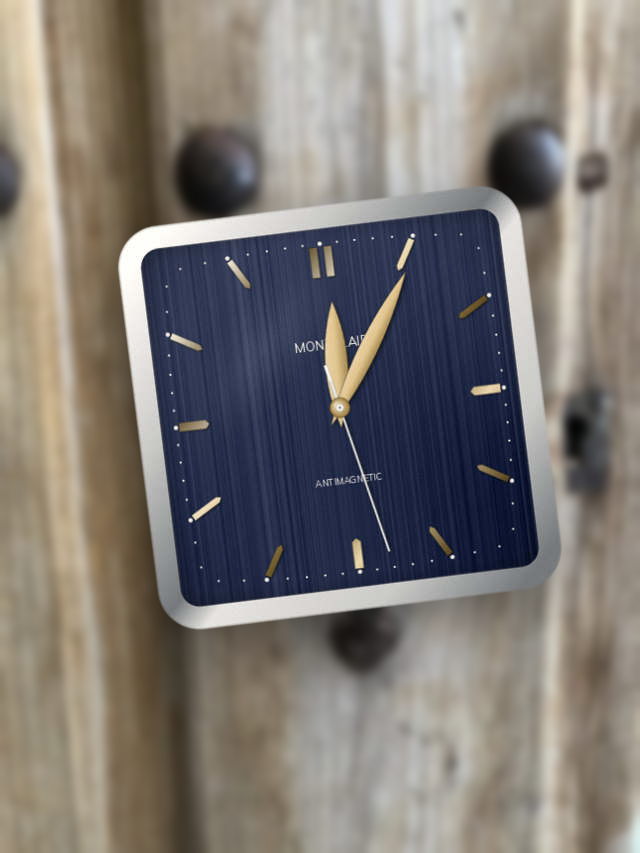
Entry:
12,05,28
